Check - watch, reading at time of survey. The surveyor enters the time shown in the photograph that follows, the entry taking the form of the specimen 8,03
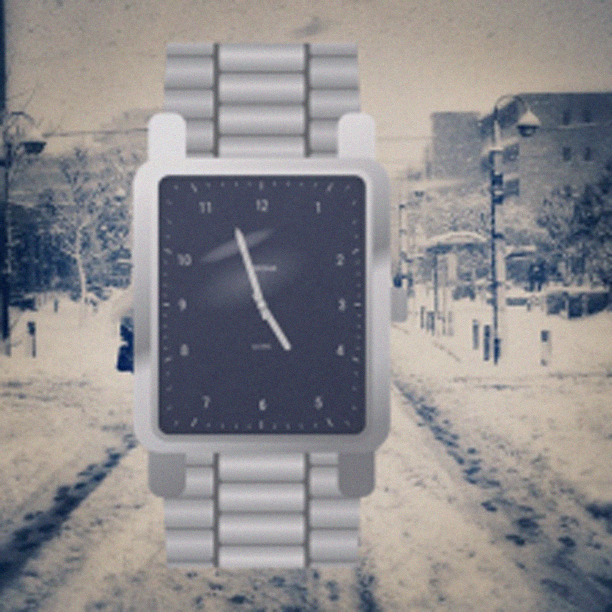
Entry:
4,57
